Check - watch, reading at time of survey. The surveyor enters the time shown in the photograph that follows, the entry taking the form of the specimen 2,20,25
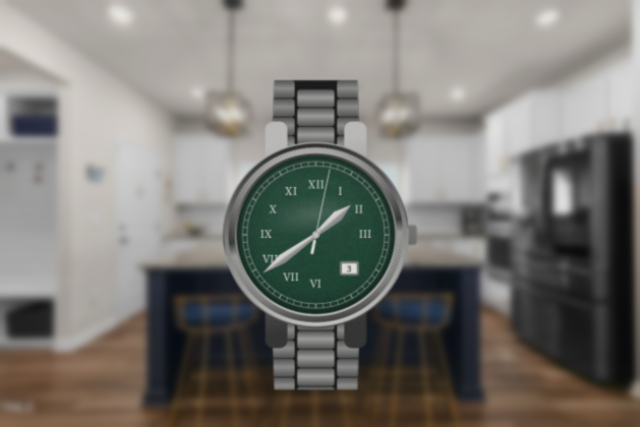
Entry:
1,39,02
